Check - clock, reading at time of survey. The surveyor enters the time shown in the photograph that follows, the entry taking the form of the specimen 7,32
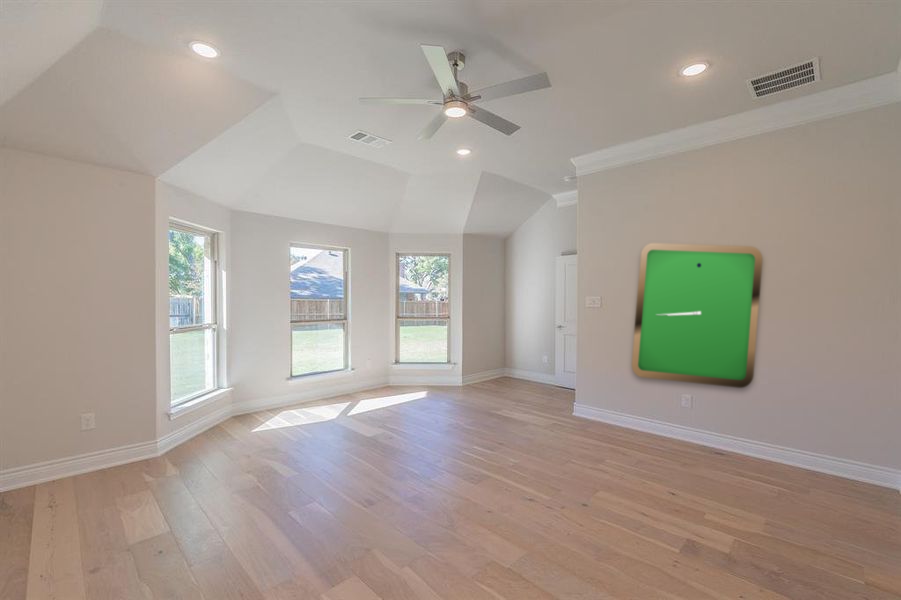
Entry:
8,44
